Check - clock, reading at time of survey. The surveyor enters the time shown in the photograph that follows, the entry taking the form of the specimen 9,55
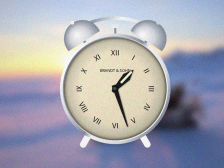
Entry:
1,27
